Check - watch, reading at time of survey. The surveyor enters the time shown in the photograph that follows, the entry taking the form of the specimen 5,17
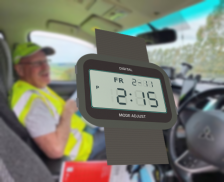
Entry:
2,15
